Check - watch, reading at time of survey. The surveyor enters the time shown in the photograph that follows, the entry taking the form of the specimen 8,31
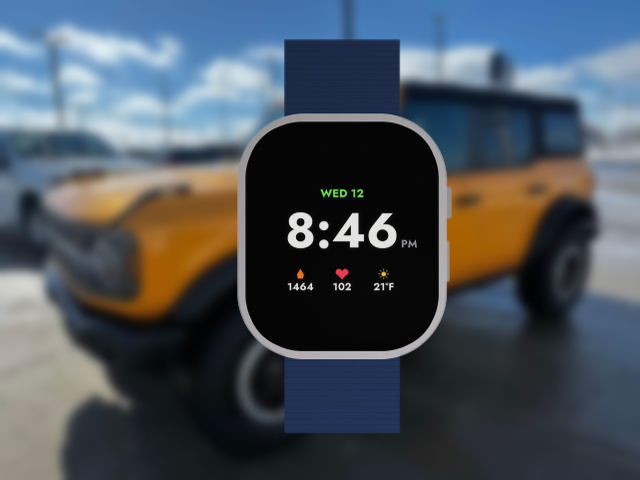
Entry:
8,46
